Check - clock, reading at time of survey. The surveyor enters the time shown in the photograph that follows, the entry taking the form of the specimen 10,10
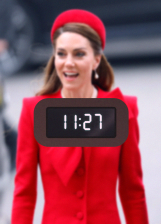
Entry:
11,27
